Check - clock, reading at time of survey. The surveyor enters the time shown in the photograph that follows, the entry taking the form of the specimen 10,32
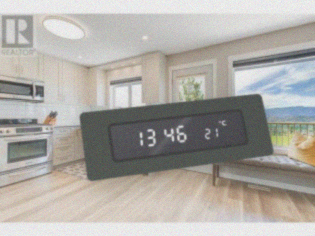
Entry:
13,46
